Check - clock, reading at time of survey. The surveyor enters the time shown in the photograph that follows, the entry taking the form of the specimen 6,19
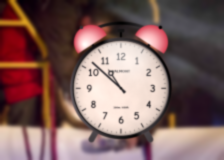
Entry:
10,52
